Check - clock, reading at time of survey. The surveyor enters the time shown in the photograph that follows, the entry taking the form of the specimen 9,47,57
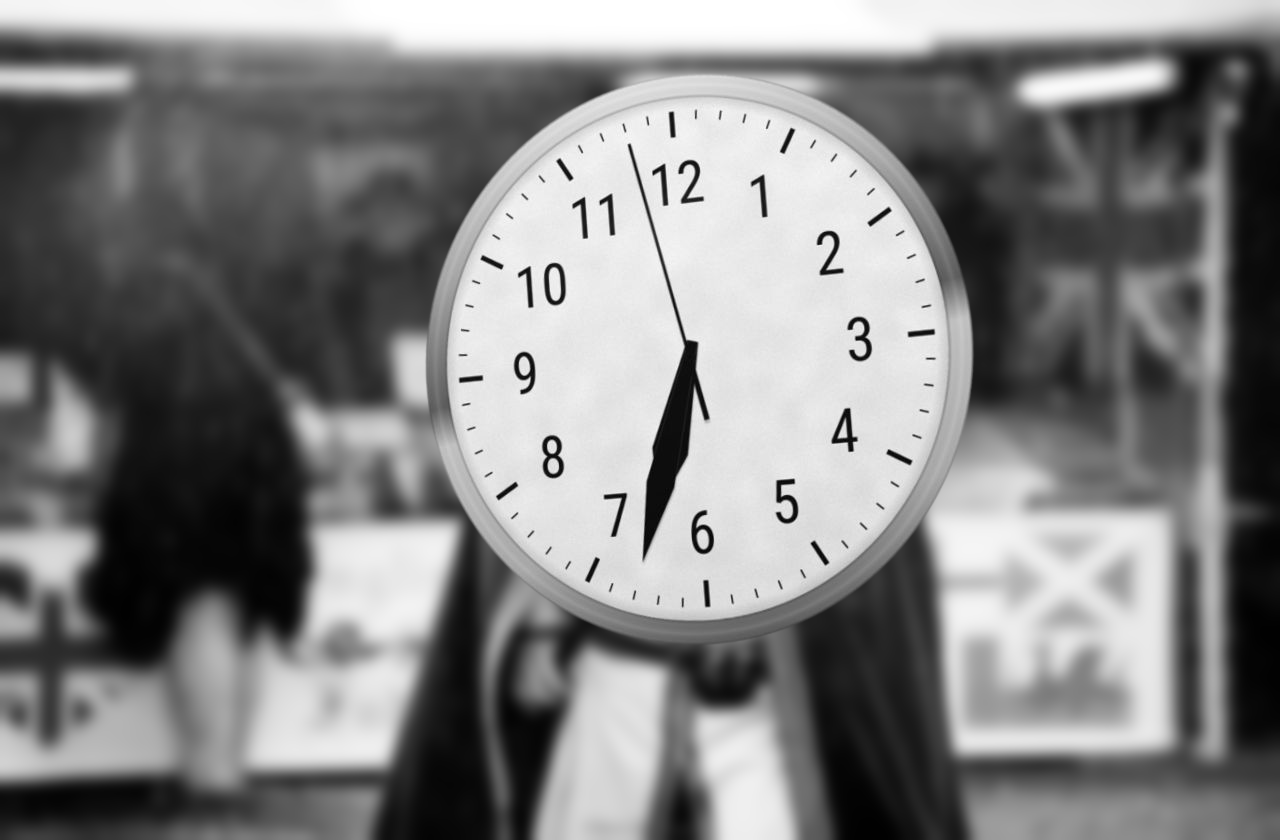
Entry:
6,32,58
